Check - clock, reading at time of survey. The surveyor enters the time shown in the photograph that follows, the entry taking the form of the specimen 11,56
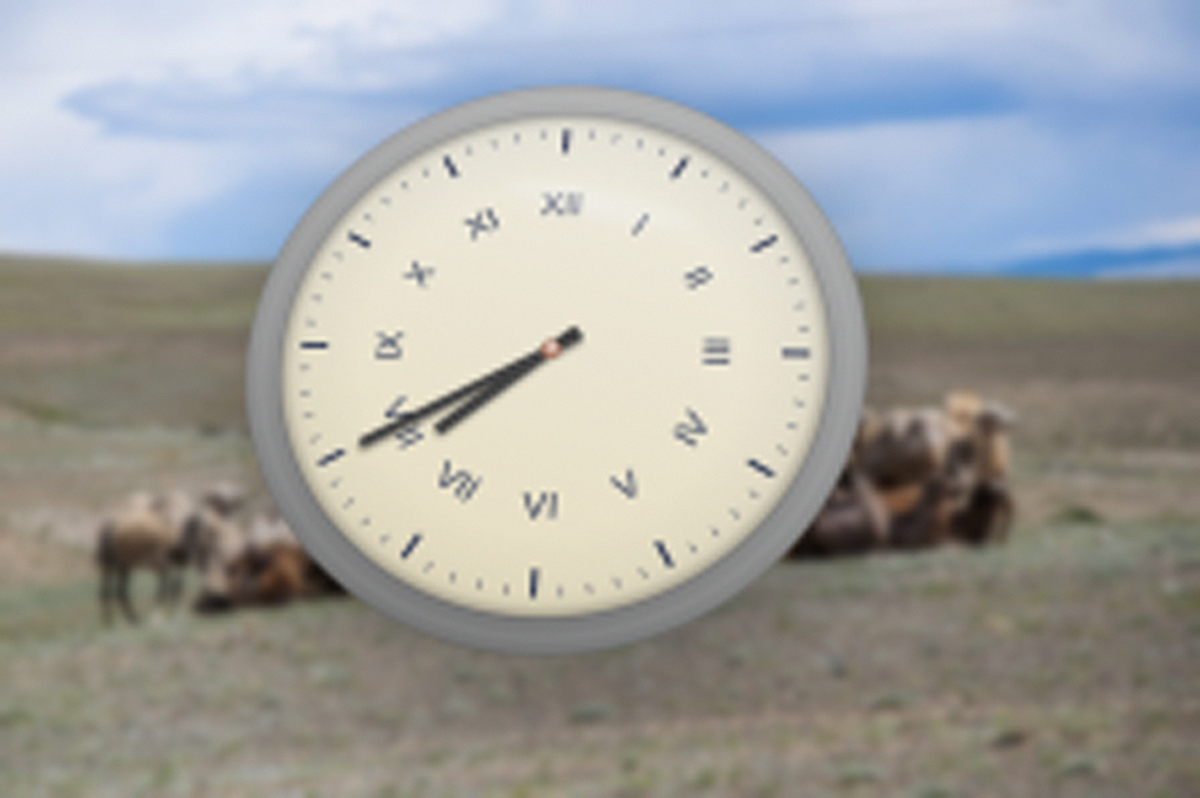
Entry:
7,40
